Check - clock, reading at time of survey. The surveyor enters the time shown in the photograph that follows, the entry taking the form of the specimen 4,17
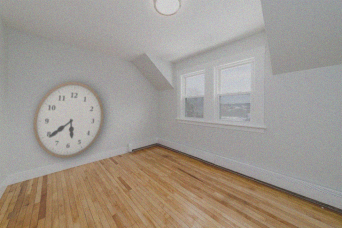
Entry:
5,39
